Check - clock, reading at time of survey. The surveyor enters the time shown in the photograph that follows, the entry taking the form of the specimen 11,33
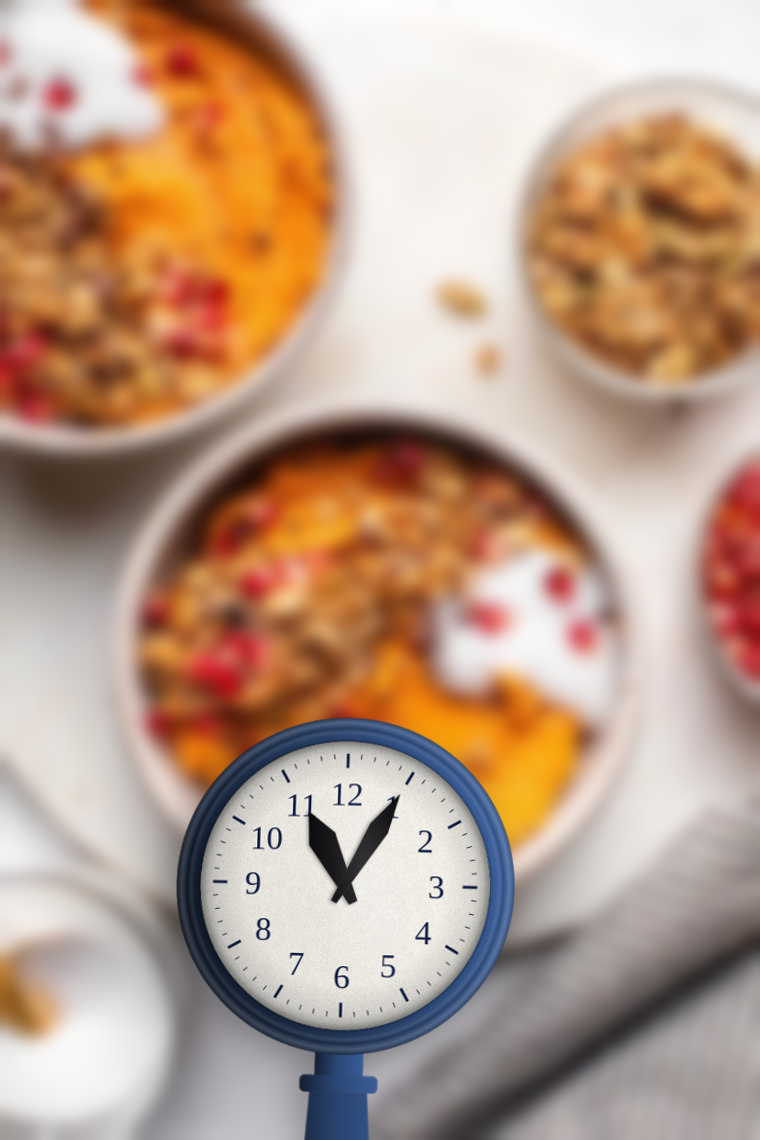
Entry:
11,05
